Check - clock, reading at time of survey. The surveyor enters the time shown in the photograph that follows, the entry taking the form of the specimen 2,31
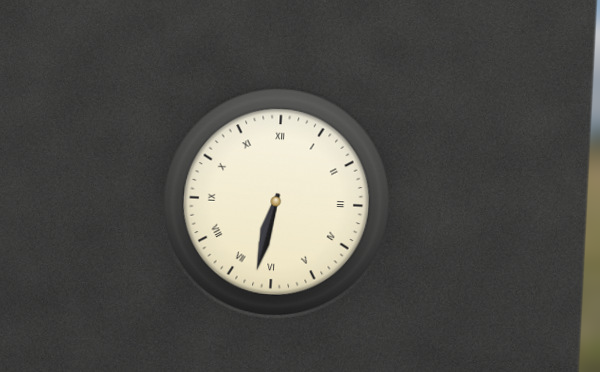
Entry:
6,32
